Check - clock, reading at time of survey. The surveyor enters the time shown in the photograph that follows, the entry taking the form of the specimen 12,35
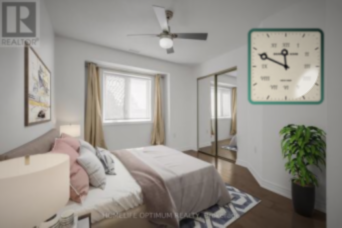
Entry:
11,49
